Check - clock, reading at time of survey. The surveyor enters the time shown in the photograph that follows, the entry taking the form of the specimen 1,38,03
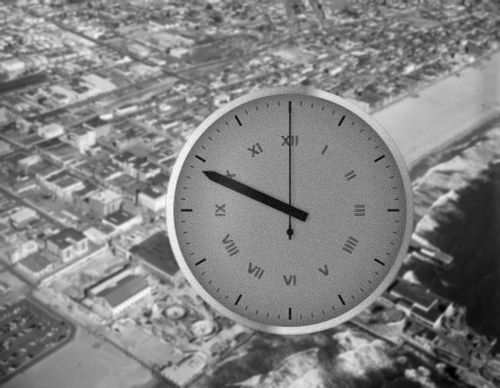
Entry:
9,49,00
